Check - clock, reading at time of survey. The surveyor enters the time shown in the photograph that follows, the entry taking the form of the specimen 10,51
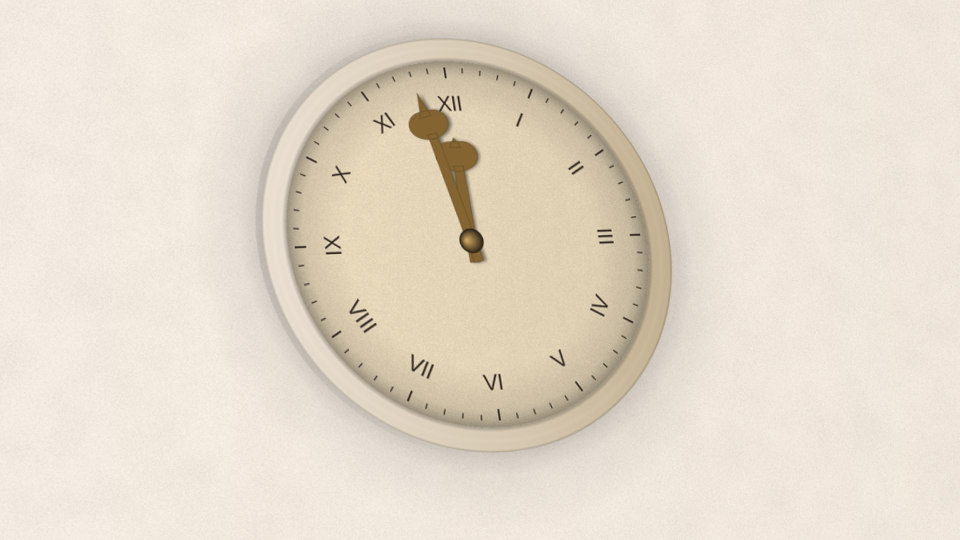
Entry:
11,58
